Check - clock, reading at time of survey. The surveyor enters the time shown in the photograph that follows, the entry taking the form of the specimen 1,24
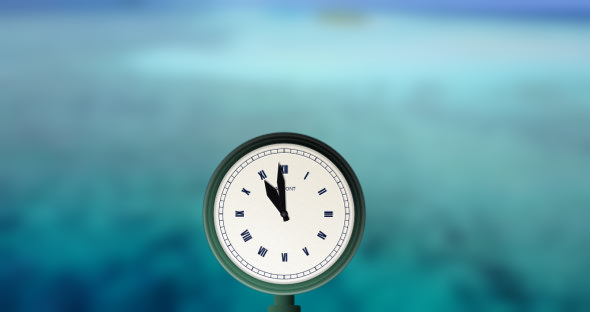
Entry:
10,59
